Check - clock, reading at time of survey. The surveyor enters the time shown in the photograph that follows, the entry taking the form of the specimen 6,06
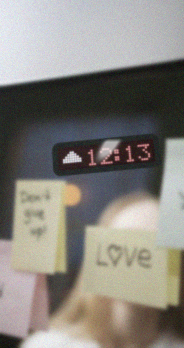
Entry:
12,13
